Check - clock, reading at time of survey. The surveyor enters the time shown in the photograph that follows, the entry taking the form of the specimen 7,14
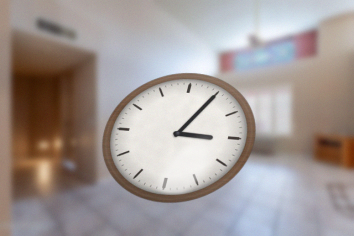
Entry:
3,05
